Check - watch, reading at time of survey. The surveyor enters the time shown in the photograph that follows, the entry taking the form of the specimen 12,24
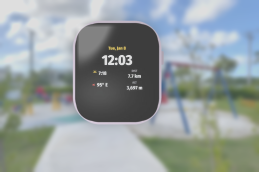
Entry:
12,03
